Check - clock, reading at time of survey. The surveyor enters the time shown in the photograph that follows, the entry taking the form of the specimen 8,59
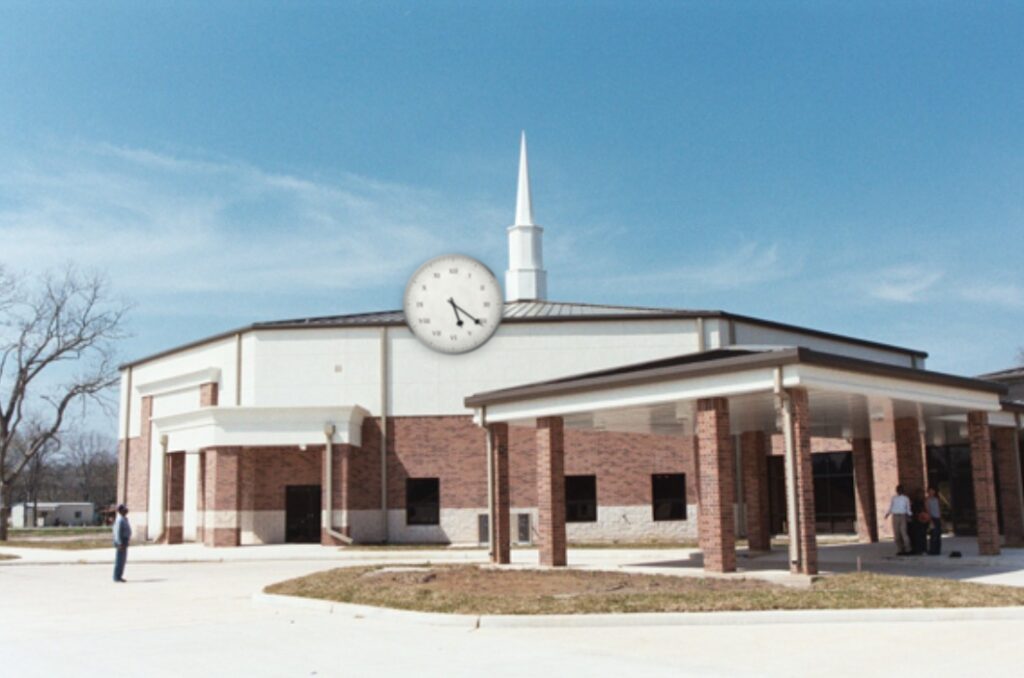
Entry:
5,21
